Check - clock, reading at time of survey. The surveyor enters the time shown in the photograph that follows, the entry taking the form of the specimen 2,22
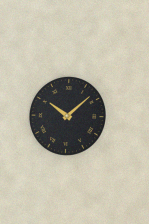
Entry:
10,08
